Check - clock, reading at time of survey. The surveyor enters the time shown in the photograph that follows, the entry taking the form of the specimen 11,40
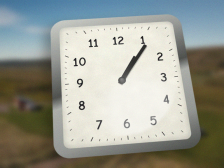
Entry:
1,06
